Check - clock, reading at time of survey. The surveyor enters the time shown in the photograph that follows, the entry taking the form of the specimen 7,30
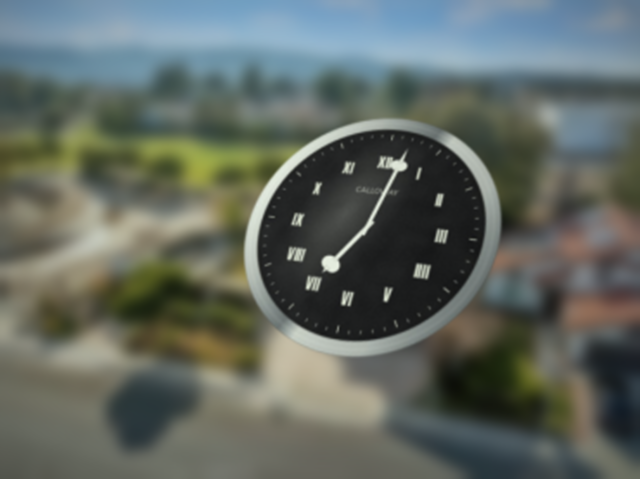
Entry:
7,02
